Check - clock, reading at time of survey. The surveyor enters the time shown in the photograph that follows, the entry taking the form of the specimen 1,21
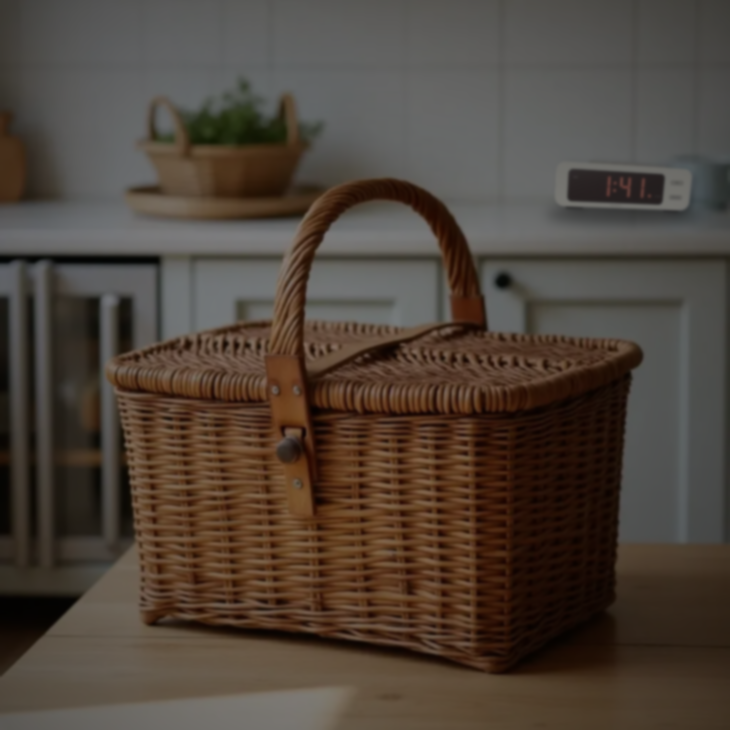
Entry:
1,41
